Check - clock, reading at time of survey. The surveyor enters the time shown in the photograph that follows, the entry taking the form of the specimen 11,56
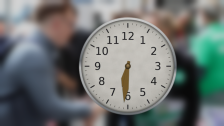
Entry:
6,31
